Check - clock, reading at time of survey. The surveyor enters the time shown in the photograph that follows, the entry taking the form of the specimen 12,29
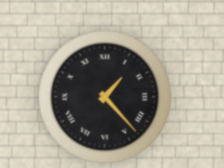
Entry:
1,23
